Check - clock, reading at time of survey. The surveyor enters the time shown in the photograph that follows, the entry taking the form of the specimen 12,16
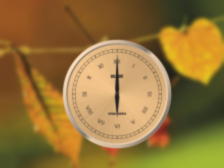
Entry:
6,00
